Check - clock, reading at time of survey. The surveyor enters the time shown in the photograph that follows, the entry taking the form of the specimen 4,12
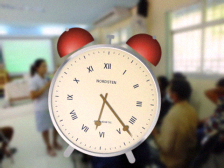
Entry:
6,23
